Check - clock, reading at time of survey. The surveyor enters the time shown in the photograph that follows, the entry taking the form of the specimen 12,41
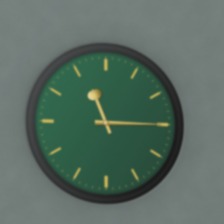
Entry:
11,15
